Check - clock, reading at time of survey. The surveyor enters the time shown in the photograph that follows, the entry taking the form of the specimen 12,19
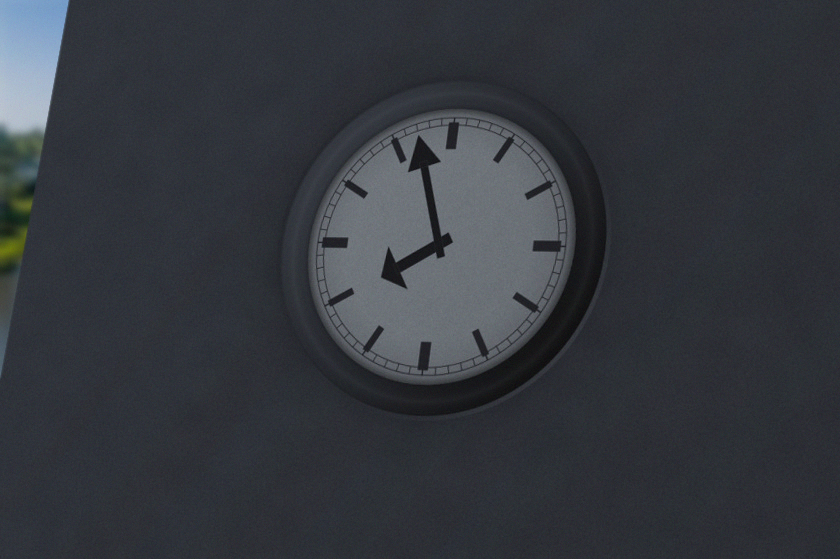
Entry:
7,57
